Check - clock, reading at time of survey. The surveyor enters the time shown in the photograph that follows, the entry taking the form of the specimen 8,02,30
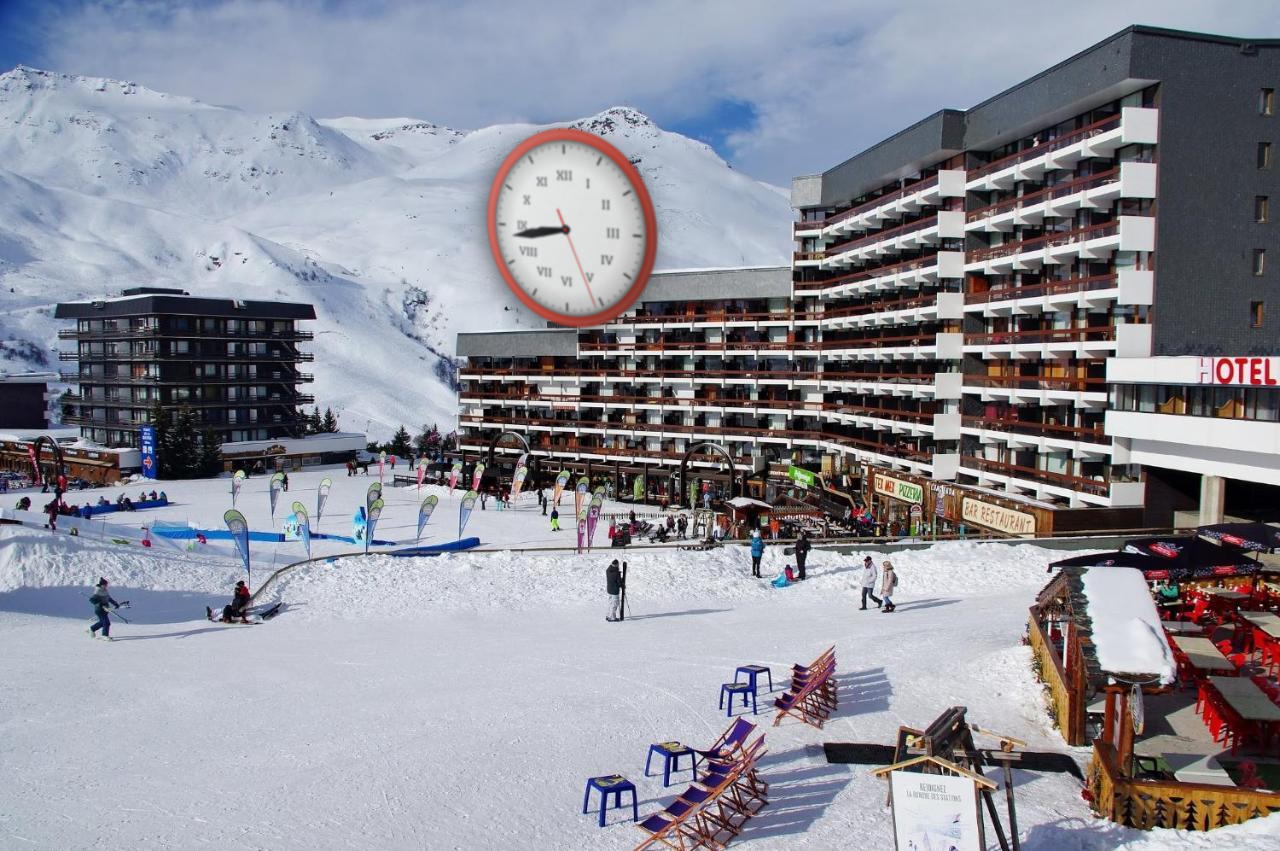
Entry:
8,43,26
